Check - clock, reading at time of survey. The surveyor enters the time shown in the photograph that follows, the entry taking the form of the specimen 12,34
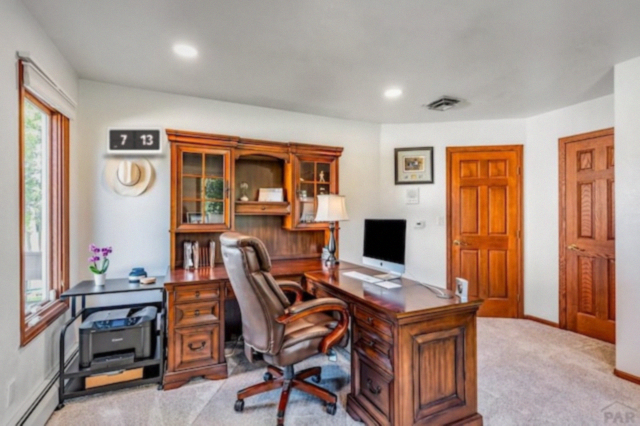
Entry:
7,13
